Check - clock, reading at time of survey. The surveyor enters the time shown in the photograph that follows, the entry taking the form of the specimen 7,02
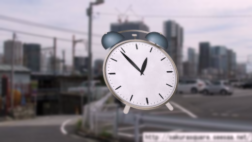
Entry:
12,54
